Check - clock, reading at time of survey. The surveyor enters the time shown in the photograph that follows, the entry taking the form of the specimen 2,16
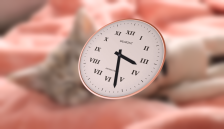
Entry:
3,27
